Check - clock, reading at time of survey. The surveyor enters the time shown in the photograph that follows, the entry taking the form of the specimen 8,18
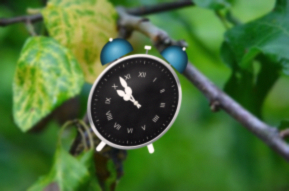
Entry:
9,53
